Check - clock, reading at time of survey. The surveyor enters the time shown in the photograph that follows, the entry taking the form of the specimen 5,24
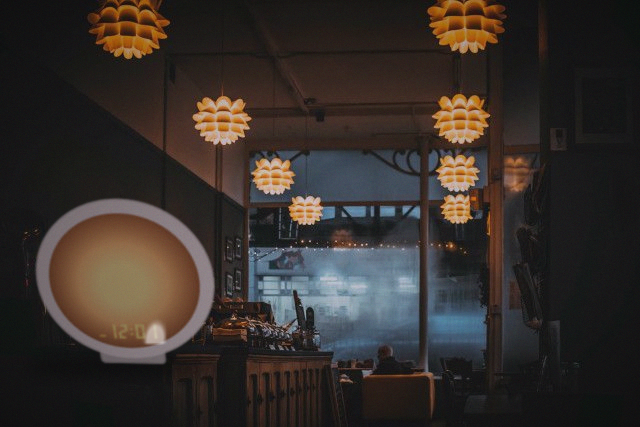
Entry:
12,01
